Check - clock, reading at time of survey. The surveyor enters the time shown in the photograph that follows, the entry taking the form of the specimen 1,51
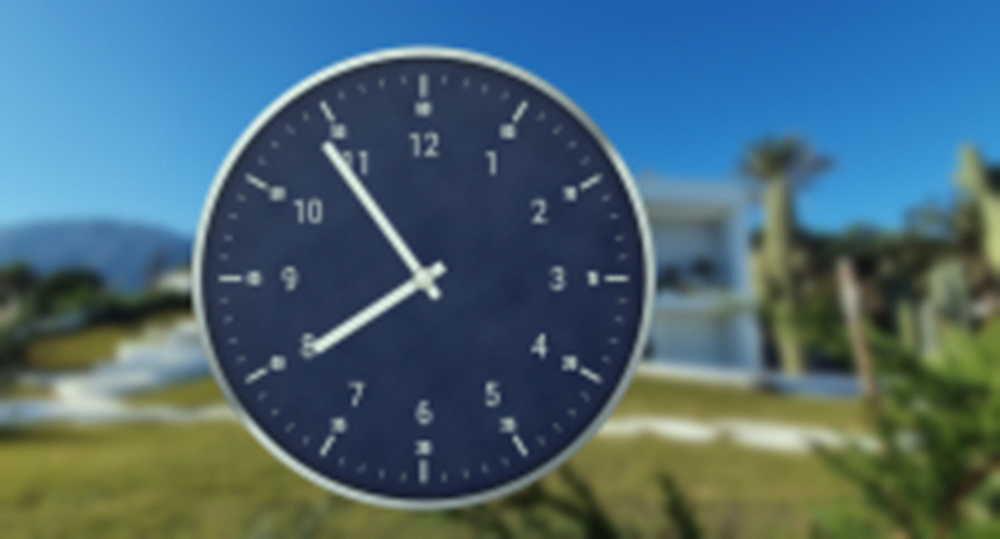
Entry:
7,54
